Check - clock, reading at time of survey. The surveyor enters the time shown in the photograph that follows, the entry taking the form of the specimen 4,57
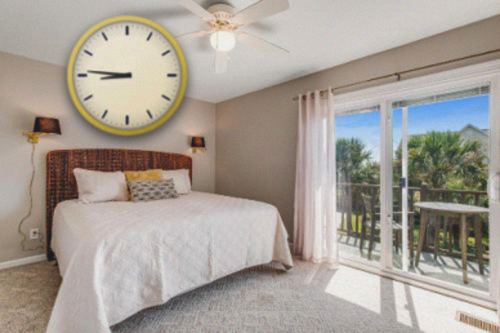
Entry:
8,46
